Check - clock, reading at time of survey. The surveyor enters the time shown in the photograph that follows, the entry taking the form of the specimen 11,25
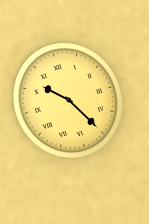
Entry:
10,25
